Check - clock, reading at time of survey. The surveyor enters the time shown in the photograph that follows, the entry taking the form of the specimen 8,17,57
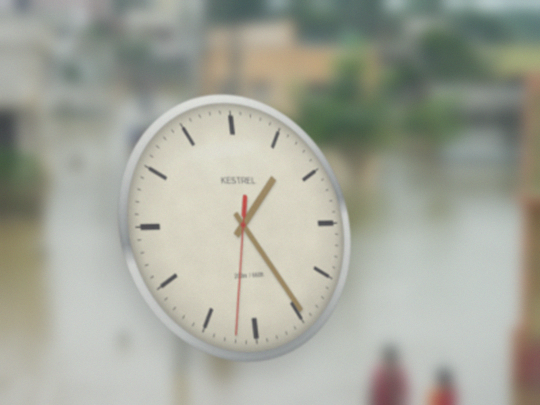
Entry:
1,24,32
